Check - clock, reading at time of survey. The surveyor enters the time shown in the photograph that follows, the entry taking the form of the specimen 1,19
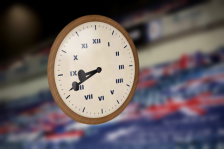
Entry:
8,41
